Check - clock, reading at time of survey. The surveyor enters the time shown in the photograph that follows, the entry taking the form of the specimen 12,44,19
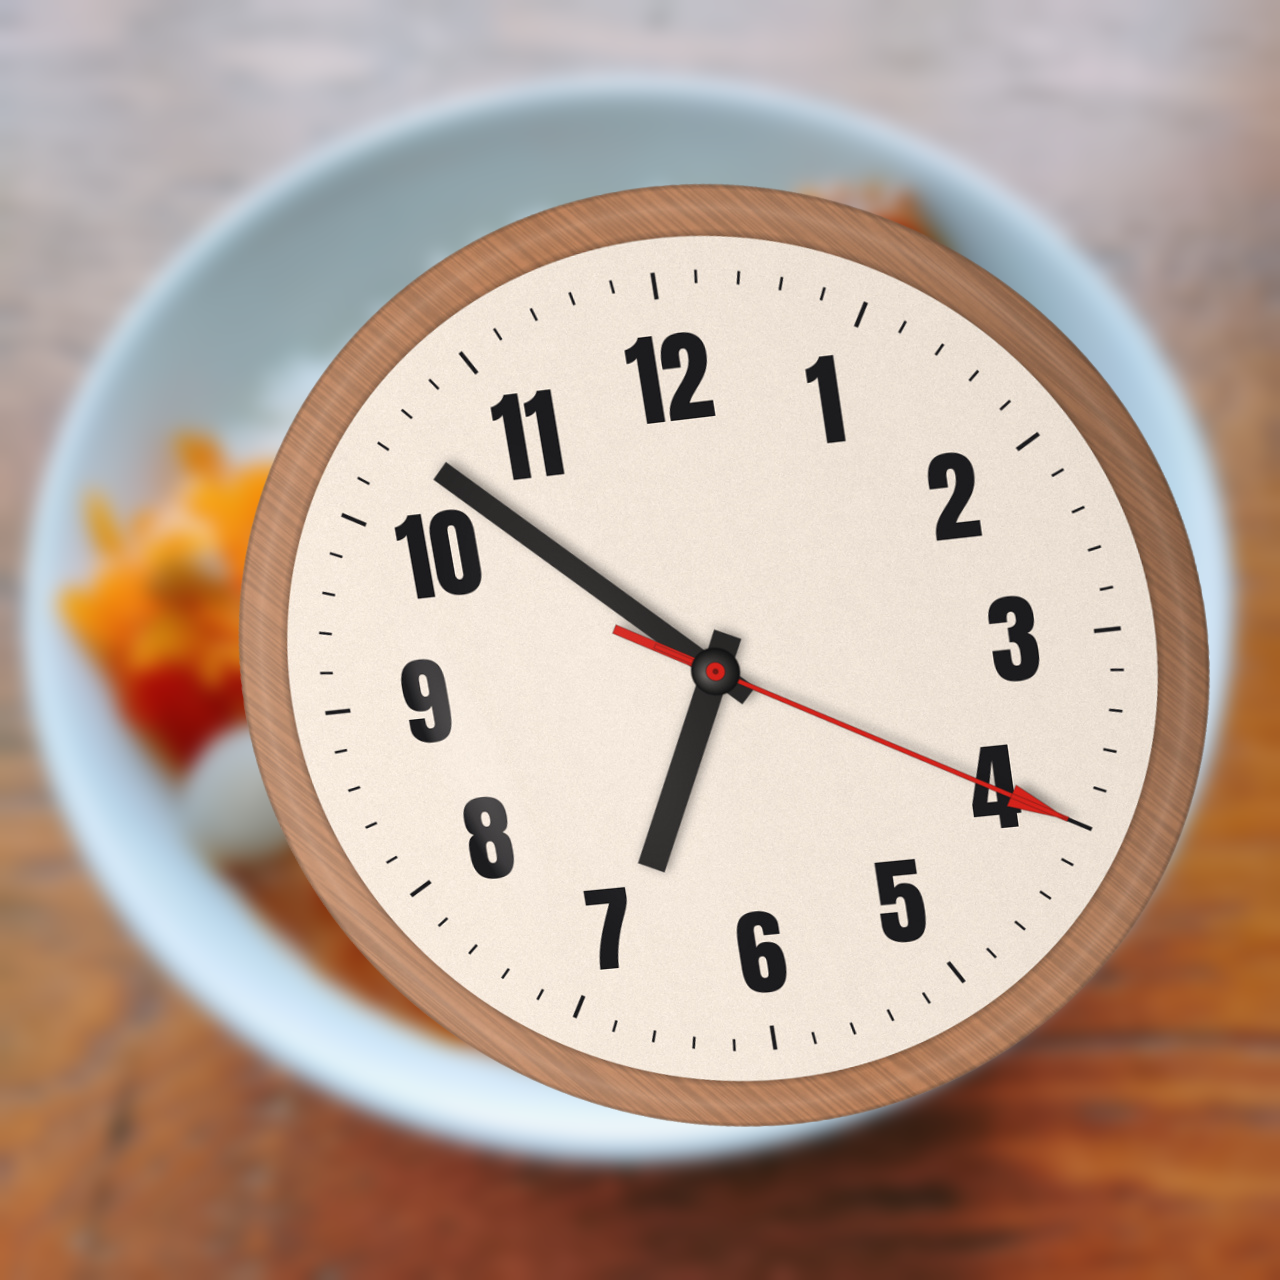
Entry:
6,52,20
